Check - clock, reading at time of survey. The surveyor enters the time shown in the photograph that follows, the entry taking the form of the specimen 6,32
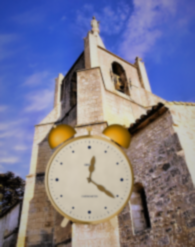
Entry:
12,21
